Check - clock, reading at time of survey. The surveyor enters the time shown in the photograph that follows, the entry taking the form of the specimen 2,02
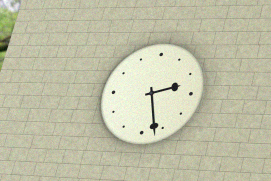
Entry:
2,27
